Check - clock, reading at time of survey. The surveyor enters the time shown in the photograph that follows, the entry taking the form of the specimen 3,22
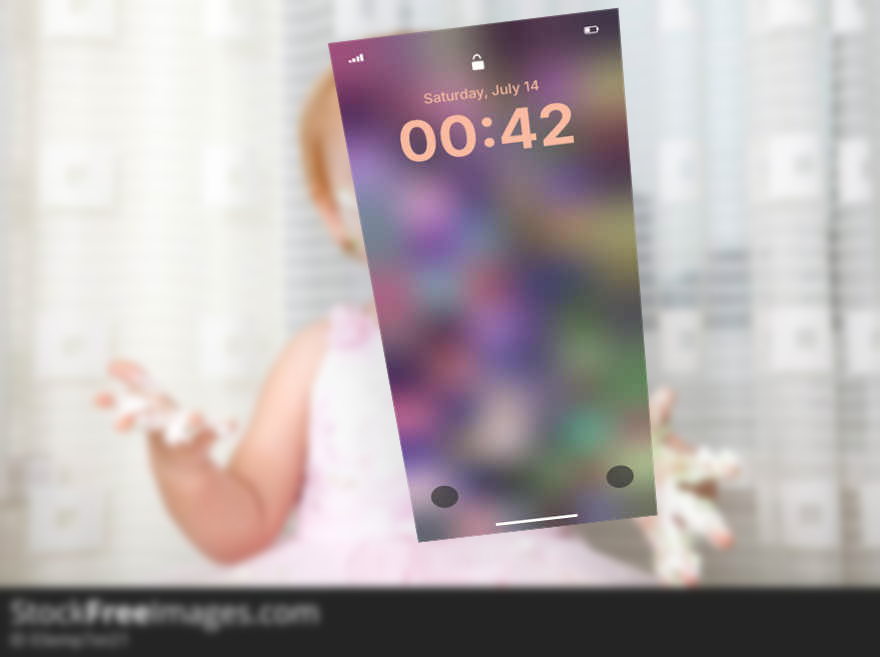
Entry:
0,42
